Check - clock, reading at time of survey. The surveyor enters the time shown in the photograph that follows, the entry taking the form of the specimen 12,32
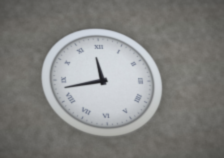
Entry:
11,43
